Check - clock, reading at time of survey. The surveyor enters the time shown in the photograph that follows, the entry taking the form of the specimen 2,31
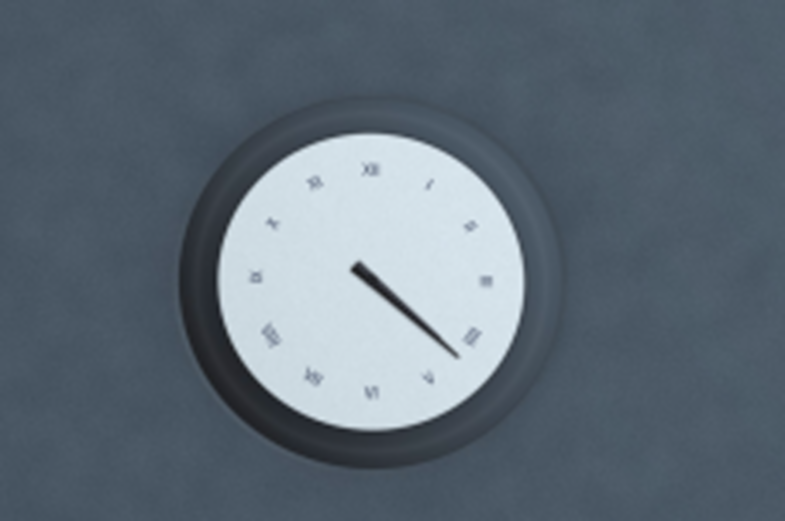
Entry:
4,22
